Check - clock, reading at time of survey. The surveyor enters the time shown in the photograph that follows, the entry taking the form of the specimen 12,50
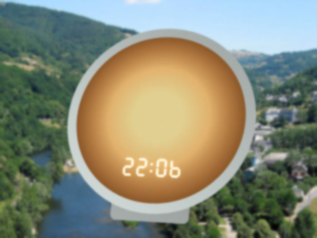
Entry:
22,06
